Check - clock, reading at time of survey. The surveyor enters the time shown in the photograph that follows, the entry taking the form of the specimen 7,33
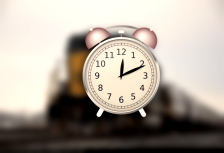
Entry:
12,11
